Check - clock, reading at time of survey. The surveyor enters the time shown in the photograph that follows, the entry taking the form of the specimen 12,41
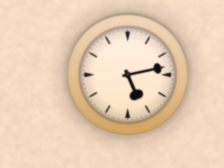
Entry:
5,13
